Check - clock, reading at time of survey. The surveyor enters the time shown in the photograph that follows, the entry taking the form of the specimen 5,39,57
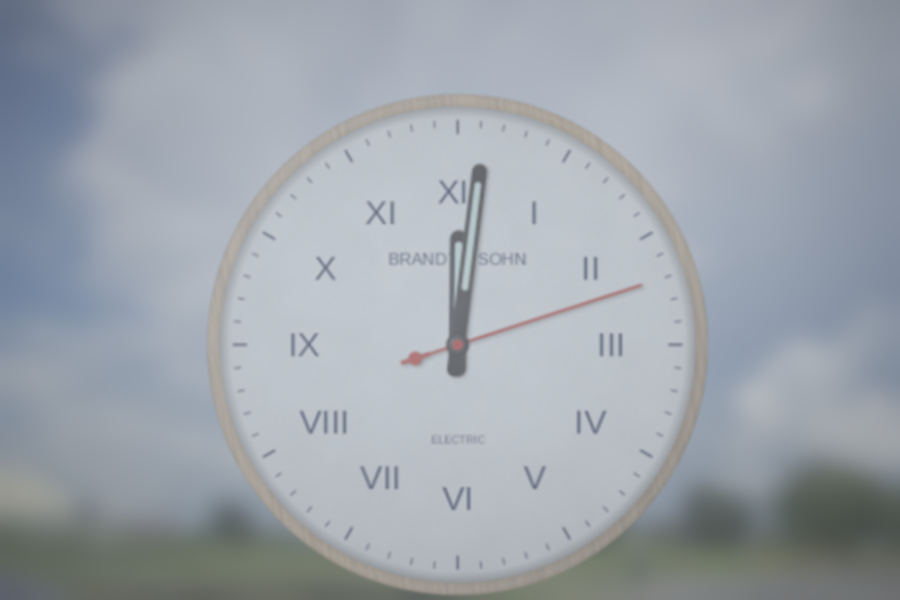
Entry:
12,01,12
